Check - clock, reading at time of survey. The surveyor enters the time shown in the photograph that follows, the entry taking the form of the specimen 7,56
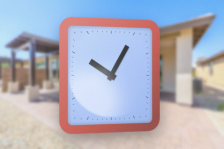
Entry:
10,05
